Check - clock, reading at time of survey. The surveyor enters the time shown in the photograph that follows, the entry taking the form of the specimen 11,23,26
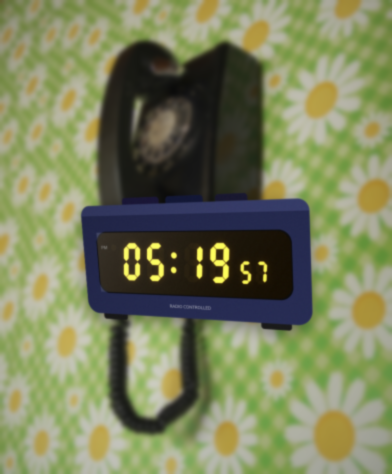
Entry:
5,19,57
